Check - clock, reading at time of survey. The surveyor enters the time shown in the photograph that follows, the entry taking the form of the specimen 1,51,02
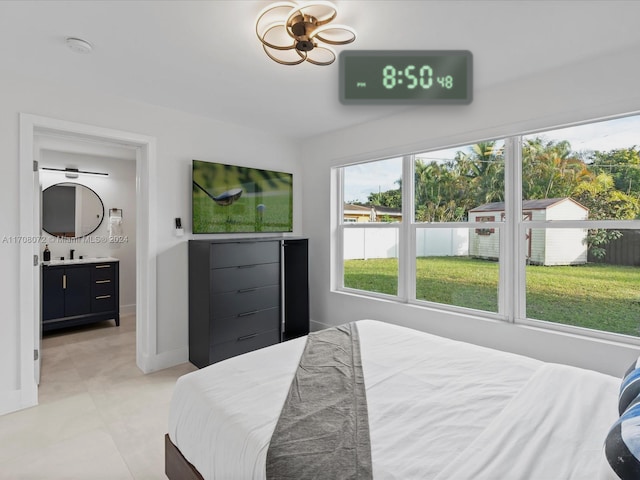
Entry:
8,50,48
